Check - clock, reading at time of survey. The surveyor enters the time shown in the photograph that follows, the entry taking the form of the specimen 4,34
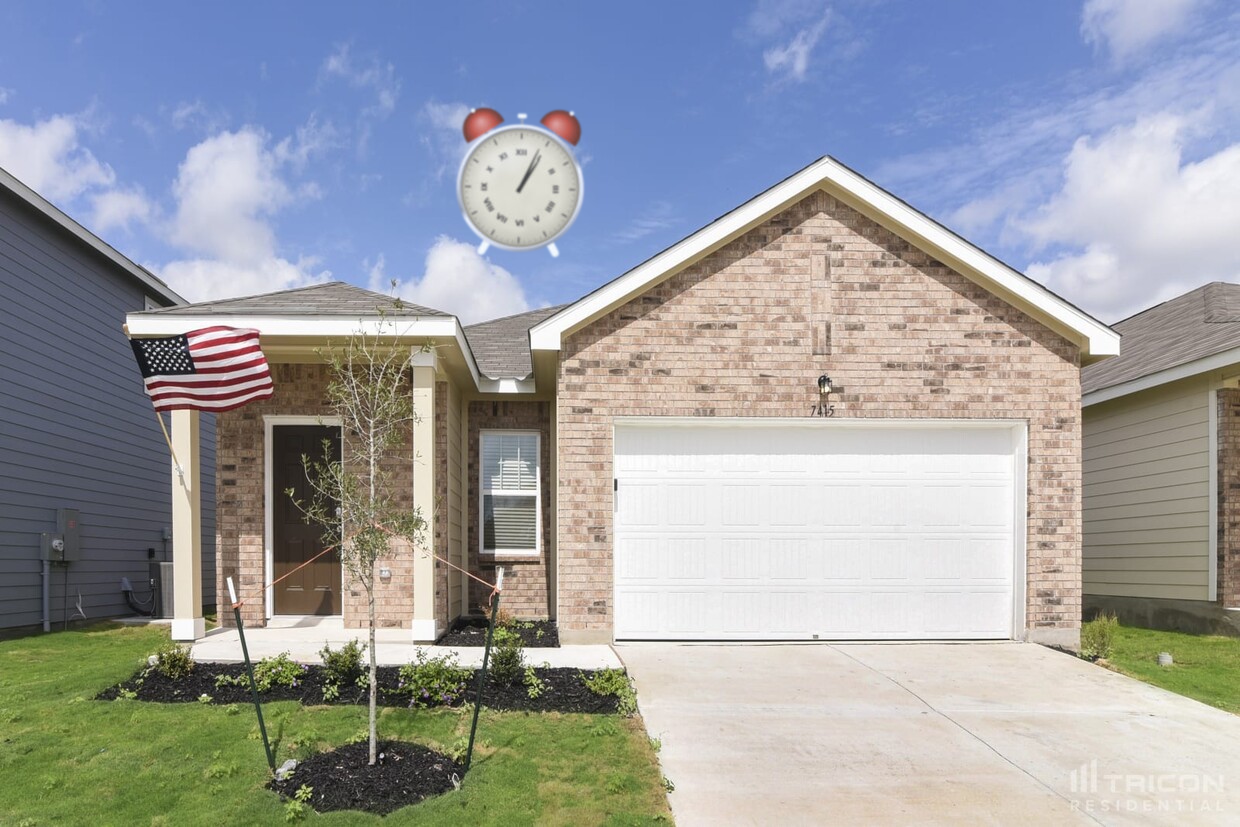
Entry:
1,04
